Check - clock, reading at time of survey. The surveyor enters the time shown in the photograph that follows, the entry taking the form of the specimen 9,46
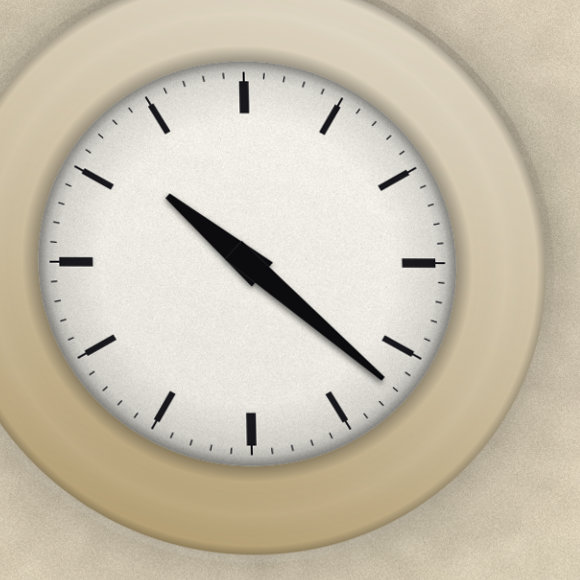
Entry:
10,22
